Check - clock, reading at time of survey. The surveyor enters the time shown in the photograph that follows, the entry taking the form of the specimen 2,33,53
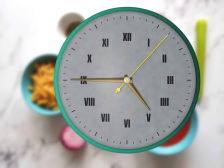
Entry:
4,45,07
